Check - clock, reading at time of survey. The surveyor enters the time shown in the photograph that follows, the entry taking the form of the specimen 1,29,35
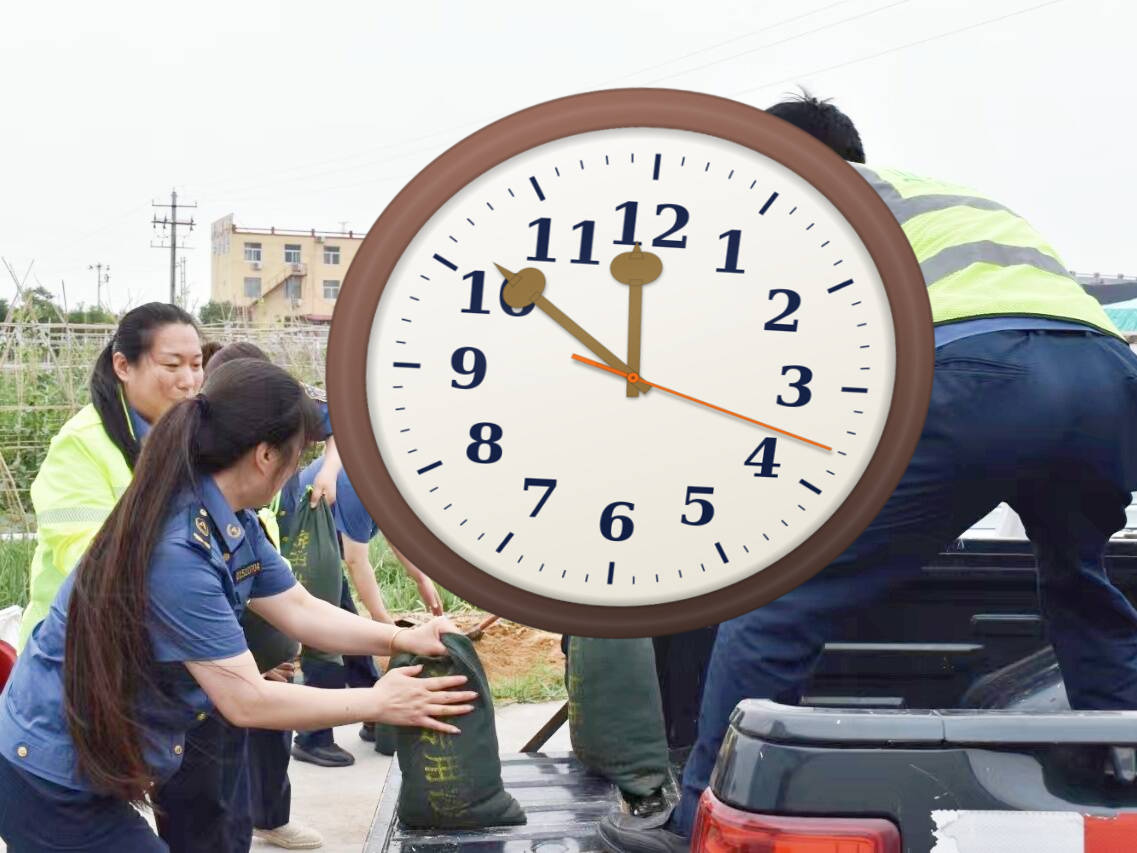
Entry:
11,51,18
